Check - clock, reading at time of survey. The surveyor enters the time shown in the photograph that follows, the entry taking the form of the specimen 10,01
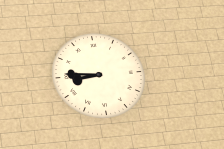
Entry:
8,46
